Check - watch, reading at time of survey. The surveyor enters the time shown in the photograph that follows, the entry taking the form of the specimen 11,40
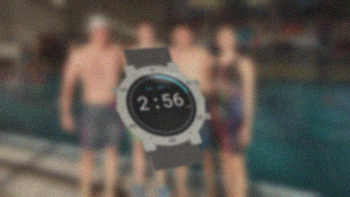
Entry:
2,56
